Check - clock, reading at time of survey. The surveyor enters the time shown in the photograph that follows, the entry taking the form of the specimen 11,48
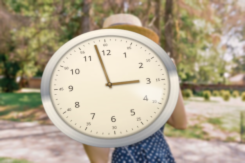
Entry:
2,58
